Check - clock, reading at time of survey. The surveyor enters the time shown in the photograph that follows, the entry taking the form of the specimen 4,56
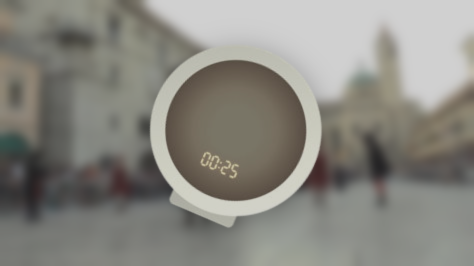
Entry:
0,25
